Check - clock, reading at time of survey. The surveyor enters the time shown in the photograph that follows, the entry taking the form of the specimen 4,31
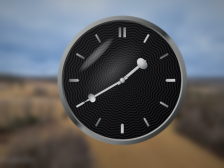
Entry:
1,40
